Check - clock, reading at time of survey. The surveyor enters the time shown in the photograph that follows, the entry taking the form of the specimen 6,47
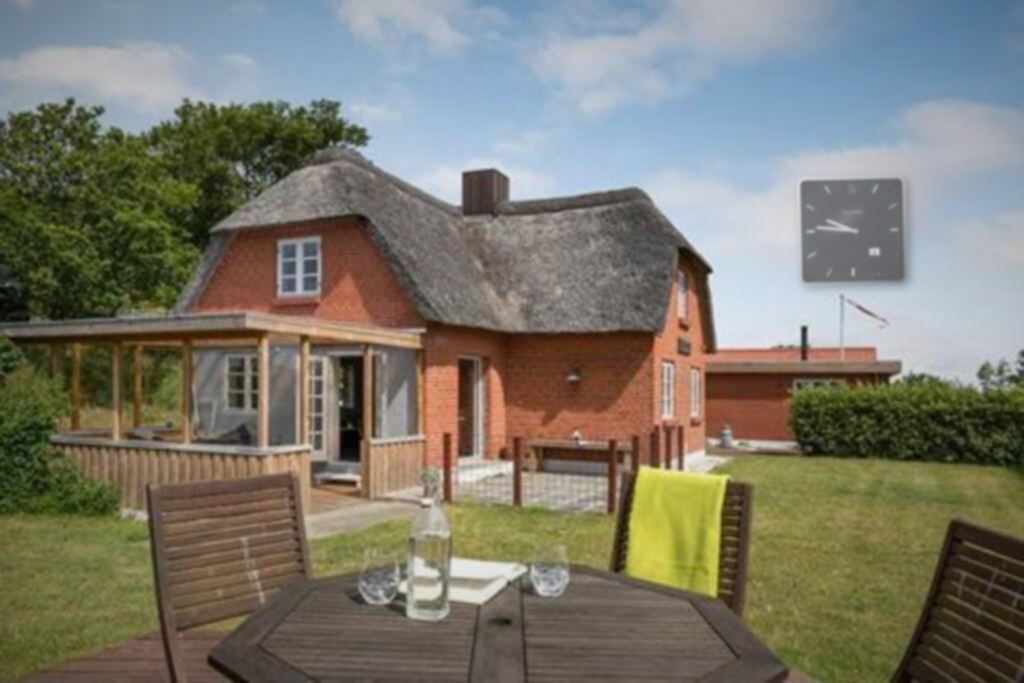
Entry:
9,46
